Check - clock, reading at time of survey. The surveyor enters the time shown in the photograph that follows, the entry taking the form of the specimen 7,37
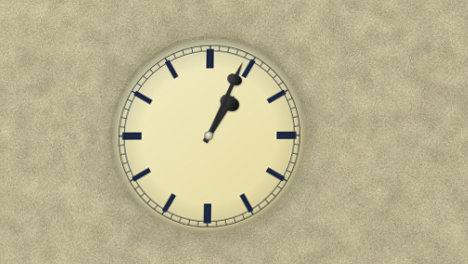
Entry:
1,04
